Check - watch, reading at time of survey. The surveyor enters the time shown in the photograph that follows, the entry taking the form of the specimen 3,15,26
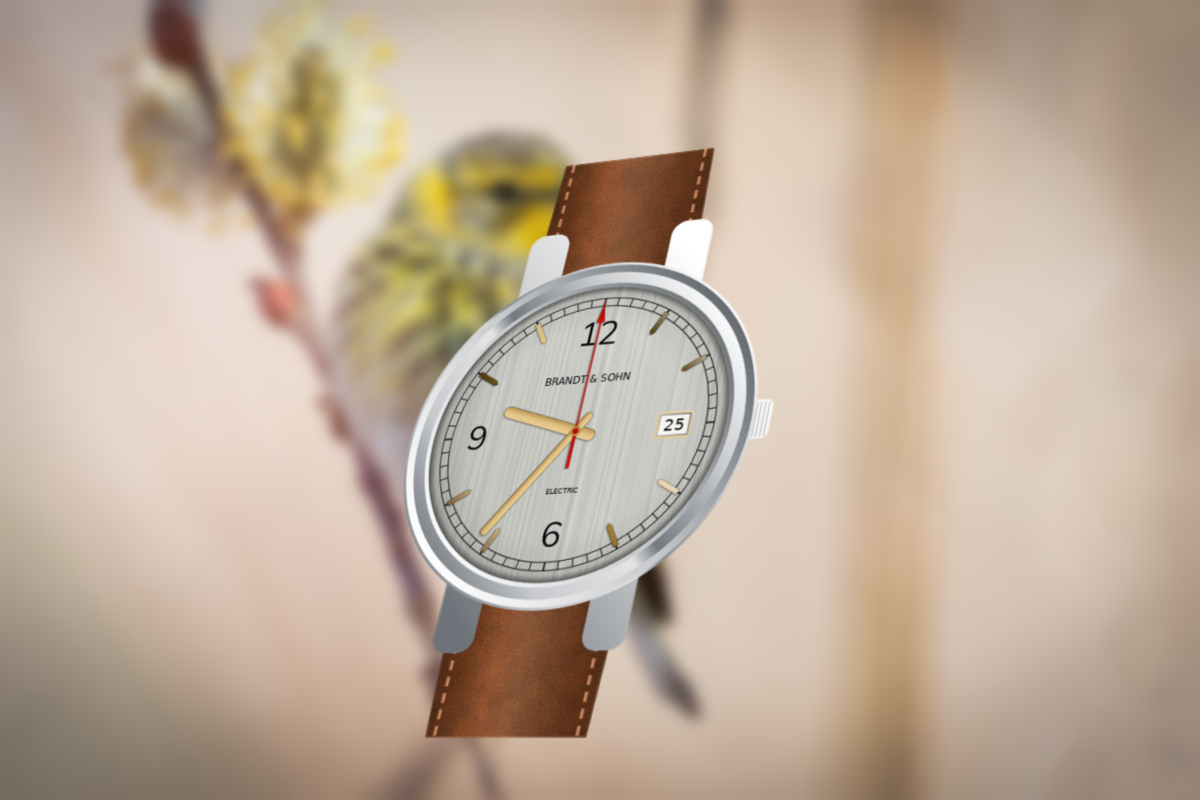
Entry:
9,36,00
